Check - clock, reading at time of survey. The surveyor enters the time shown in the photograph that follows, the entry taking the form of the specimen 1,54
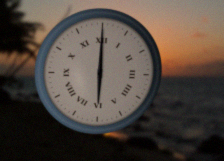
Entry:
6,00
